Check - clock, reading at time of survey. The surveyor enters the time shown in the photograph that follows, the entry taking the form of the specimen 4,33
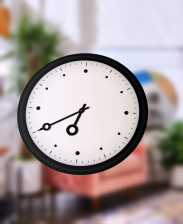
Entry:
6,40
